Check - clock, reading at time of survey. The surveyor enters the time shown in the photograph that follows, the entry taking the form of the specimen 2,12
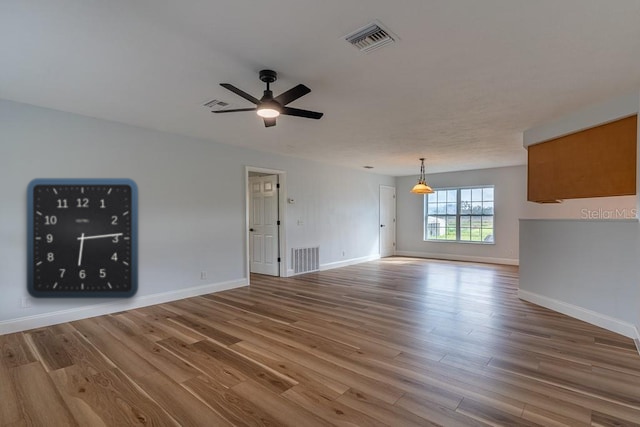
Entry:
6,14
